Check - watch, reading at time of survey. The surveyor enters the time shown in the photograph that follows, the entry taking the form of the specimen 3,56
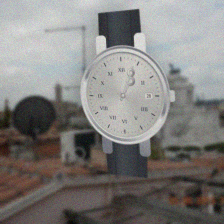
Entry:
1,04
